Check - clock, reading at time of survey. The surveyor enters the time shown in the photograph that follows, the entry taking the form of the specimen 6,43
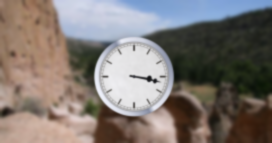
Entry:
3,17
